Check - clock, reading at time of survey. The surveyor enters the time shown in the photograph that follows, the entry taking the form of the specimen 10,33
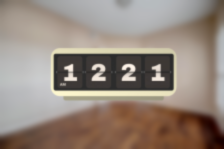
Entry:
12,21
